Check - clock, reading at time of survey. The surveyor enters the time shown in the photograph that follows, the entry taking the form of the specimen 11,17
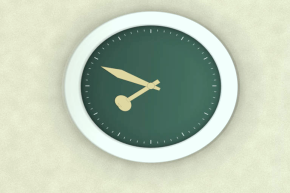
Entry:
7,49
